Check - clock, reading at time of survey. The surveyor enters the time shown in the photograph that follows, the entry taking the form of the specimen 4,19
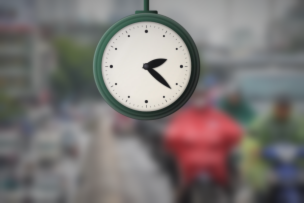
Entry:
2,22
